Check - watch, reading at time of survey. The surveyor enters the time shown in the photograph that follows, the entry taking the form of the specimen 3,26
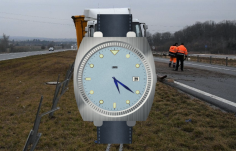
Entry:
5,21
